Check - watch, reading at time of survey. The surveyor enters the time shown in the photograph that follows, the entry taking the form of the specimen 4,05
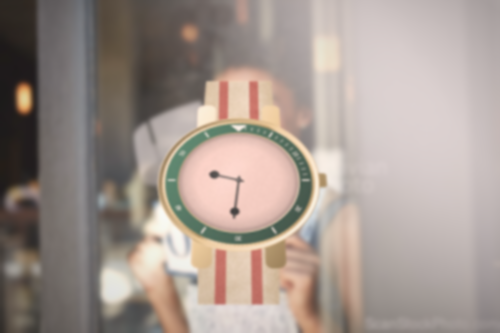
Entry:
9,31
